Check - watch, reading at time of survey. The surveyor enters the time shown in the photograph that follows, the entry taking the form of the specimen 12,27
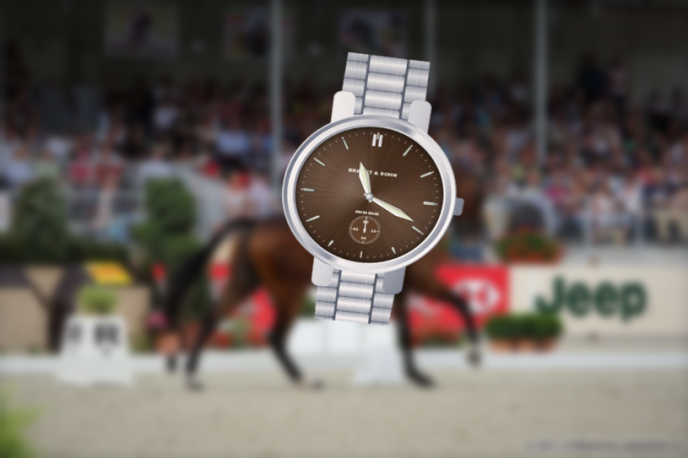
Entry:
11,19
